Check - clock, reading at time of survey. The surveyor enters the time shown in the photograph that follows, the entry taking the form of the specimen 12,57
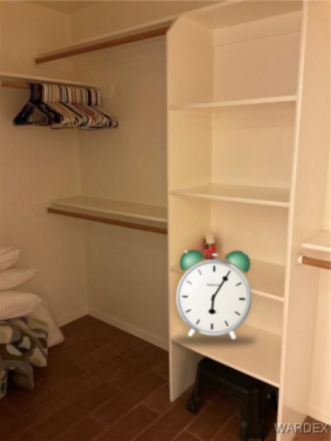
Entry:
6,05
